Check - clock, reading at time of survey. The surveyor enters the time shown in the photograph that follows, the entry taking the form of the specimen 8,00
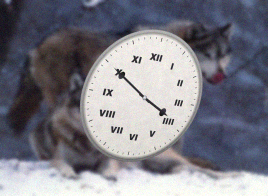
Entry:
3,50
